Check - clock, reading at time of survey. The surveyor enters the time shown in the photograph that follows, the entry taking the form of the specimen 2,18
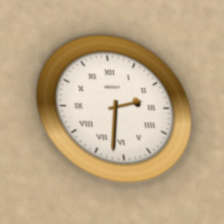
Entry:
2,32
